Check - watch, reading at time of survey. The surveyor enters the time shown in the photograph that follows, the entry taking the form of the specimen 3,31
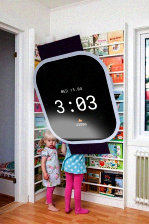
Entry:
3,03
